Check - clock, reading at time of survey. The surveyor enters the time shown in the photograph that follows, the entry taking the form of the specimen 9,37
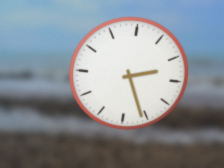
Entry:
2,26
